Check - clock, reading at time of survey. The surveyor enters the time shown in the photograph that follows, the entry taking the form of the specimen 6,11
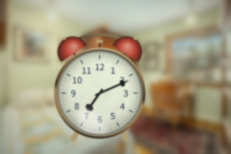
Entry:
7,11
